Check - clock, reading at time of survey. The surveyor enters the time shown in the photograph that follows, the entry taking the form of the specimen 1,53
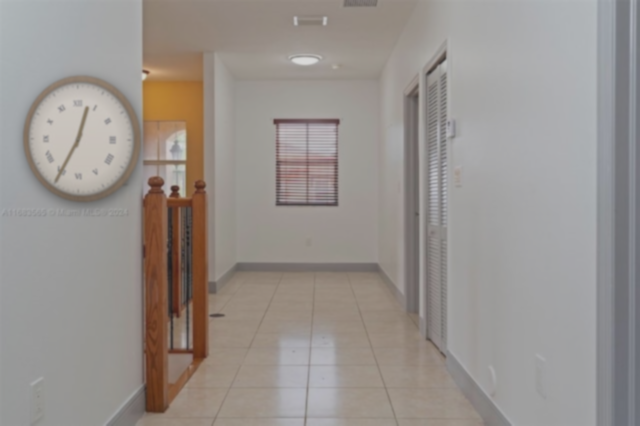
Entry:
12,35
